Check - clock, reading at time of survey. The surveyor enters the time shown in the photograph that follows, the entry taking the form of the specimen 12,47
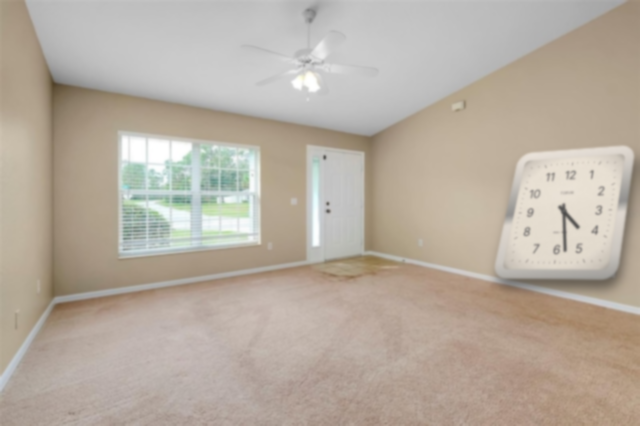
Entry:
4,28
